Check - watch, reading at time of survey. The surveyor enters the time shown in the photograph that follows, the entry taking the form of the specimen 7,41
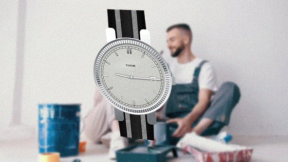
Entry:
9,15
